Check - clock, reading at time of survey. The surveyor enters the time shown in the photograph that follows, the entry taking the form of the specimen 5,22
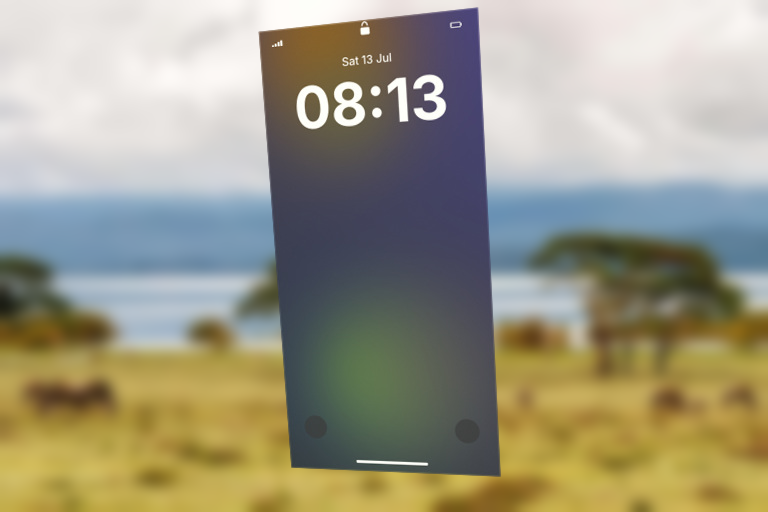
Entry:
8,13
